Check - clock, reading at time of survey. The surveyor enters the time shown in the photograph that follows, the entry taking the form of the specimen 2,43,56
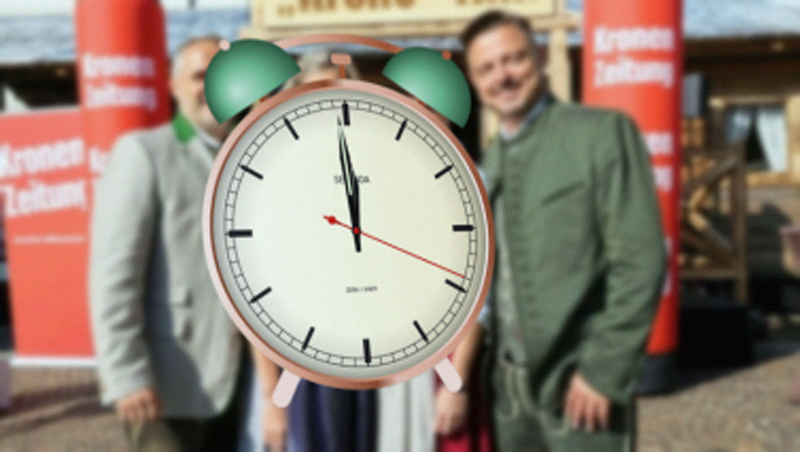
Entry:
11,59,19
